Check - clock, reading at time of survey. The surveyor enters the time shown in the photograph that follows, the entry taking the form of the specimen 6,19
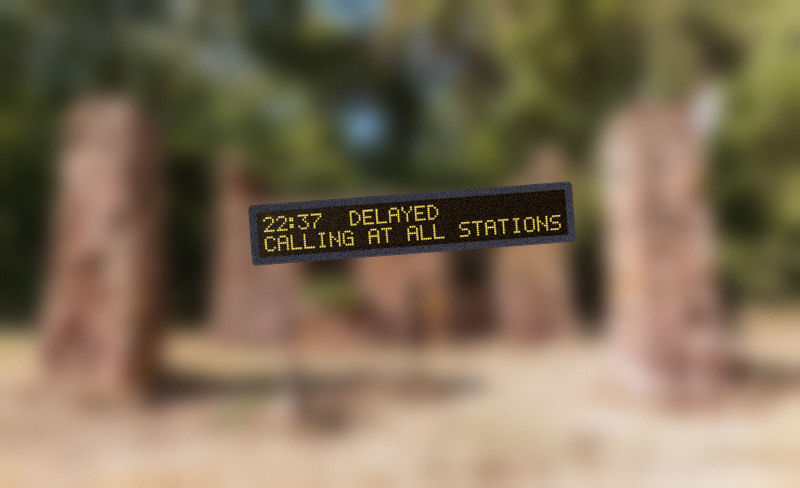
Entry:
22,37
